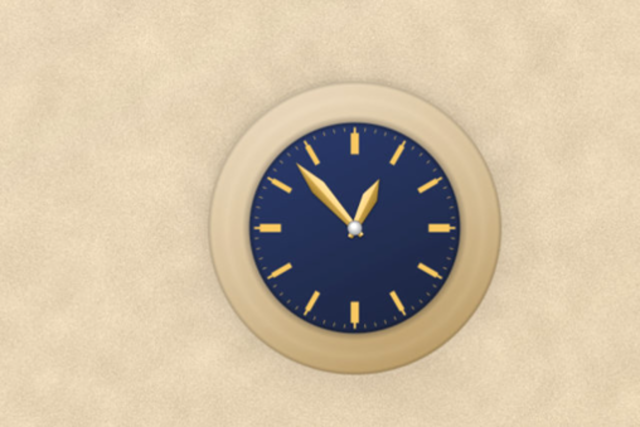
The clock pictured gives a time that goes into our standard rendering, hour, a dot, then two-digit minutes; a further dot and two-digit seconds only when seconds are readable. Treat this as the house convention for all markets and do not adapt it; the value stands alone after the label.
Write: 12.53
